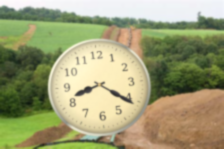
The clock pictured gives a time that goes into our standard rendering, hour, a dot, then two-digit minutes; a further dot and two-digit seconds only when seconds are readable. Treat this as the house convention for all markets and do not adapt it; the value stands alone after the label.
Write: 8.21
